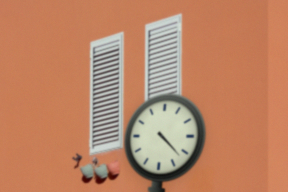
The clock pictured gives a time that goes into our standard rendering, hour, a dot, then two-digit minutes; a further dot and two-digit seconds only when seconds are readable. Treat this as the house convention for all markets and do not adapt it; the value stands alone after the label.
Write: 4.22
